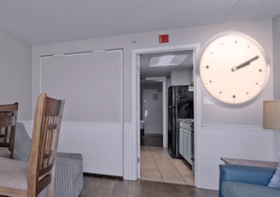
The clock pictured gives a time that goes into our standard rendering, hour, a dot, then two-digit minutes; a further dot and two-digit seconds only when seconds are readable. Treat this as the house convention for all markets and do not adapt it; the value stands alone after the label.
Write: 2.10
